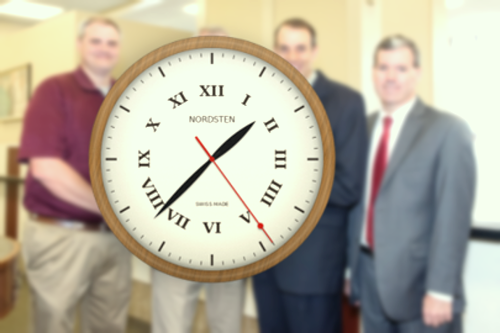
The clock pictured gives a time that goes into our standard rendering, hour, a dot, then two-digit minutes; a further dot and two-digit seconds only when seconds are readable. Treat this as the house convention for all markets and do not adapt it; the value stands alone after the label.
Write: 1.37.24
